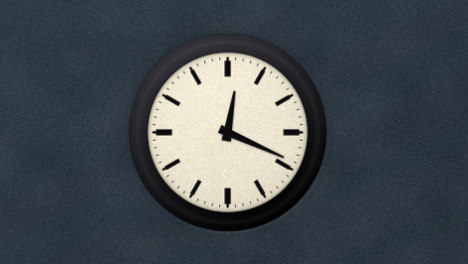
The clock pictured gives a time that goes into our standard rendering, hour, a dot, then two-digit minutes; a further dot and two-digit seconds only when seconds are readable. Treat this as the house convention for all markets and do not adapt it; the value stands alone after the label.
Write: 12.19
